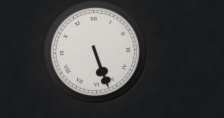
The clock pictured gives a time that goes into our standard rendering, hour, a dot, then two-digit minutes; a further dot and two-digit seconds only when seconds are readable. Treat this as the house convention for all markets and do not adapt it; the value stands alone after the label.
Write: 5.27
